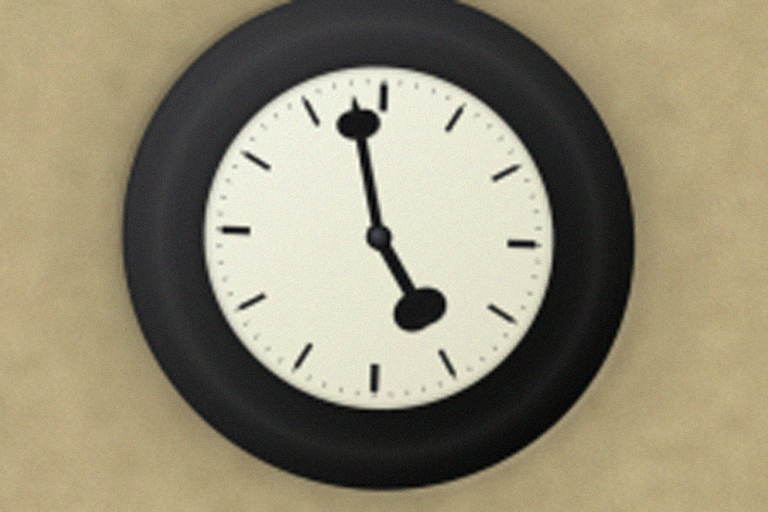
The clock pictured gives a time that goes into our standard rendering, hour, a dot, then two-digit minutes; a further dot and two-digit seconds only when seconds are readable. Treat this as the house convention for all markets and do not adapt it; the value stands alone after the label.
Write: 4.58
